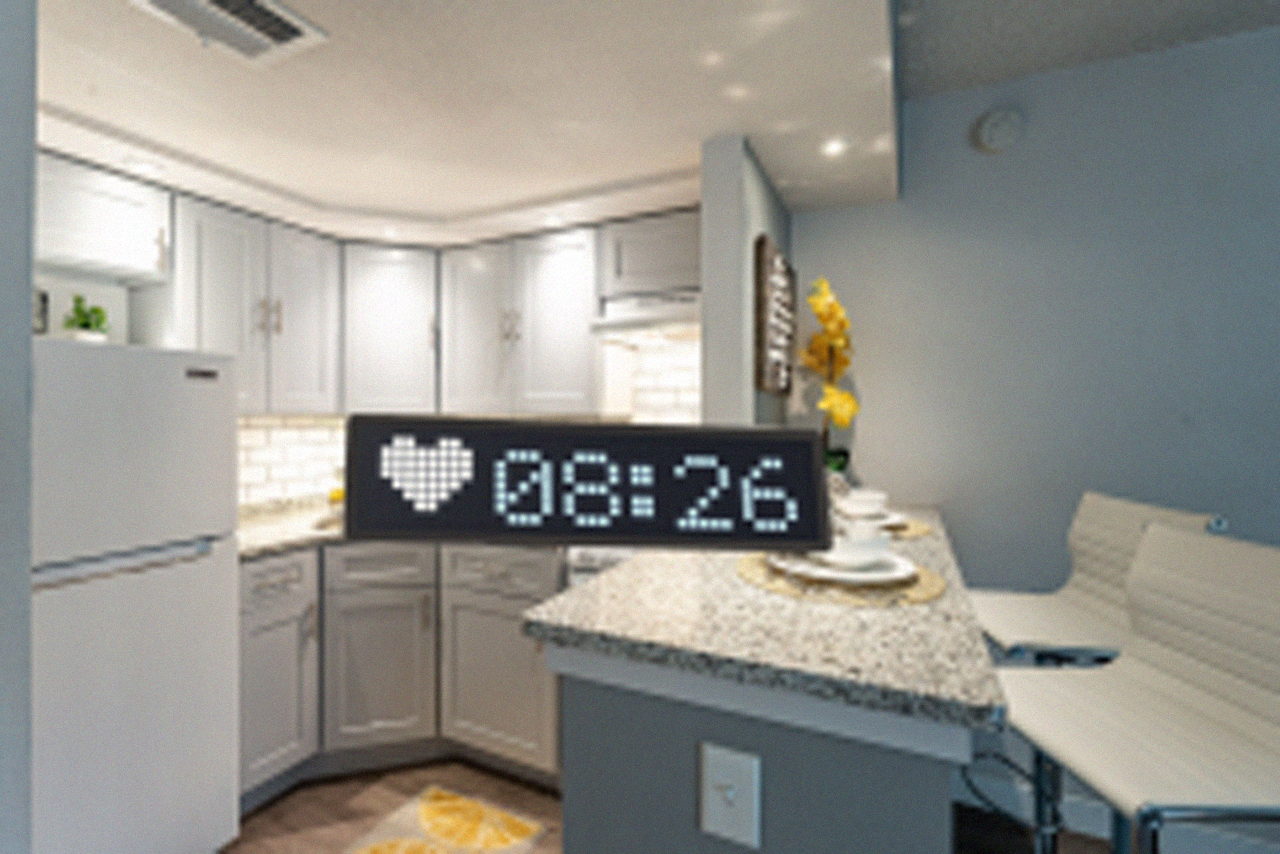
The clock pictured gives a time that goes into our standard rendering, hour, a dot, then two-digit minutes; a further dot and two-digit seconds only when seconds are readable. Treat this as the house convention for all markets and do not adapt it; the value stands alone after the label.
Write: 8.26
